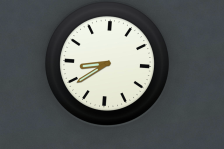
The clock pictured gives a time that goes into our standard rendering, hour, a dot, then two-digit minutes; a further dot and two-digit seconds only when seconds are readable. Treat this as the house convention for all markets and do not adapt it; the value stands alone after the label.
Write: 8.39
